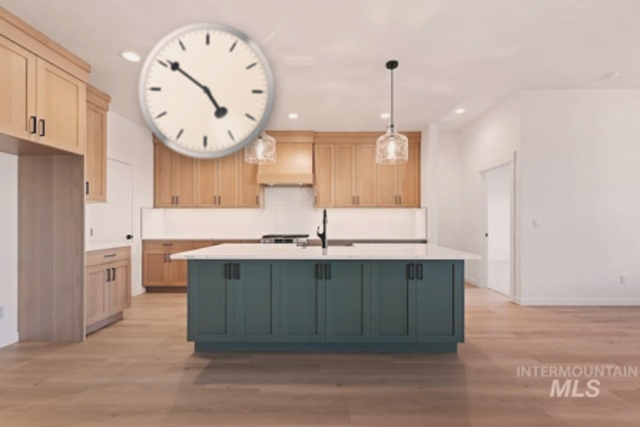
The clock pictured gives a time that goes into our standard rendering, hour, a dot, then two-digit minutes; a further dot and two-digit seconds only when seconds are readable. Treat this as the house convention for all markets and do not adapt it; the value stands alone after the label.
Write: 4.51
